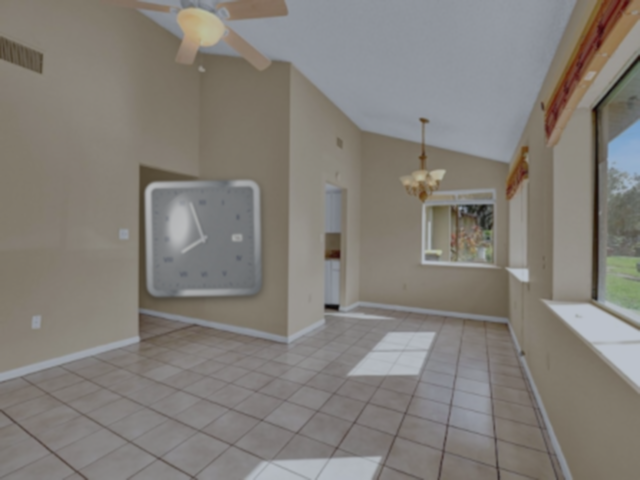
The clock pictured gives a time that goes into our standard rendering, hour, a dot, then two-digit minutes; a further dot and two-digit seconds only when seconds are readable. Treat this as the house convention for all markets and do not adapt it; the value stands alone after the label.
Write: 7.57
